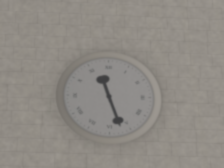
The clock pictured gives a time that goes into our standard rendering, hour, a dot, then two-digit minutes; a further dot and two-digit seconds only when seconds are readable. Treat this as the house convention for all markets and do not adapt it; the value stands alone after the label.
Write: 11.27
